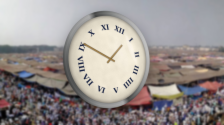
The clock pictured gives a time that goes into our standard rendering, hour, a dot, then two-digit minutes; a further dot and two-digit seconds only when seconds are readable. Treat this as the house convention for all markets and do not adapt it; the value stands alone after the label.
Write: 12.46
